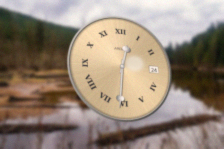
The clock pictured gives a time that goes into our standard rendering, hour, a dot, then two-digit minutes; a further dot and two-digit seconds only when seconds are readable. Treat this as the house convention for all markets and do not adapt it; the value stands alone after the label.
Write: 12.31
